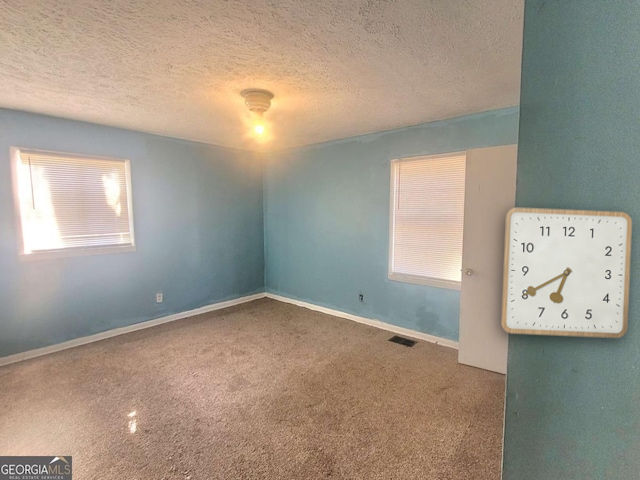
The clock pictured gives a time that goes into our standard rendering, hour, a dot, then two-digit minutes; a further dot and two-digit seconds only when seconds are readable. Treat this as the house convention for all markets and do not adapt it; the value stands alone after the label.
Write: 6.40
